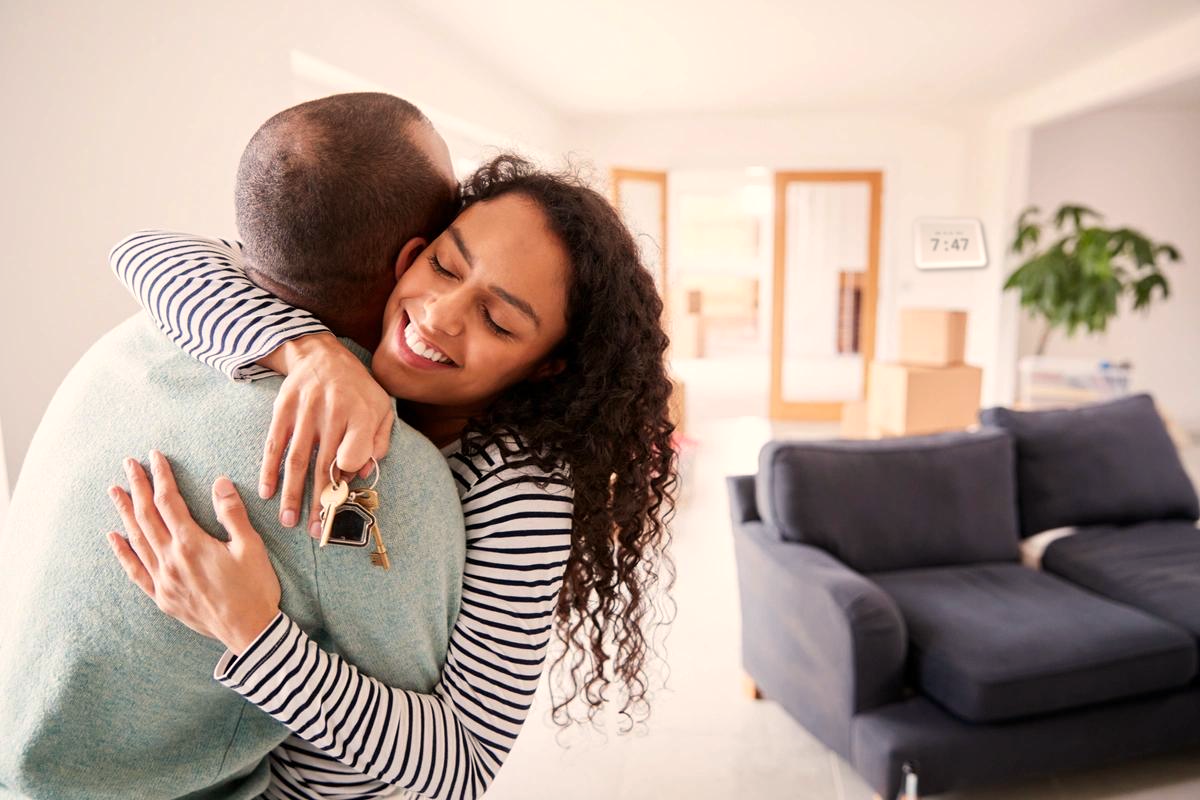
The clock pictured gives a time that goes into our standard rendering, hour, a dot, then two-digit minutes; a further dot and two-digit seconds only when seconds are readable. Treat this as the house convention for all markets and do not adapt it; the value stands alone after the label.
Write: 7.47
